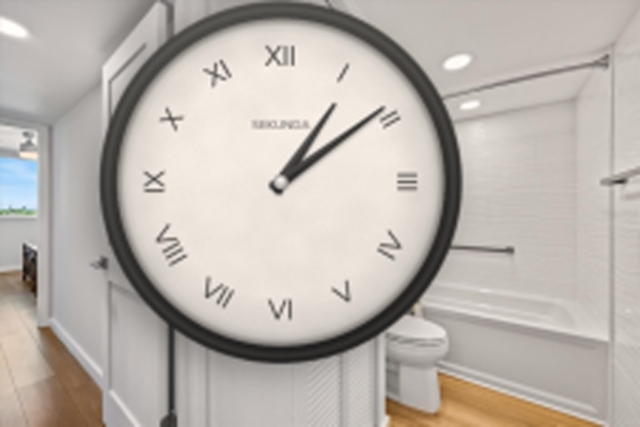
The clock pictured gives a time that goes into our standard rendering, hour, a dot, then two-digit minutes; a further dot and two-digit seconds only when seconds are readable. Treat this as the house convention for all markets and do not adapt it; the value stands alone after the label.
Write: 1.09
